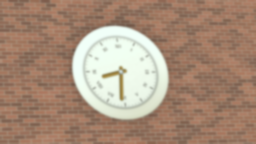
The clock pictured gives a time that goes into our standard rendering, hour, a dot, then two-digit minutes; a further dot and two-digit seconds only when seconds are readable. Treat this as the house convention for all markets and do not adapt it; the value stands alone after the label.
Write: 8.31
